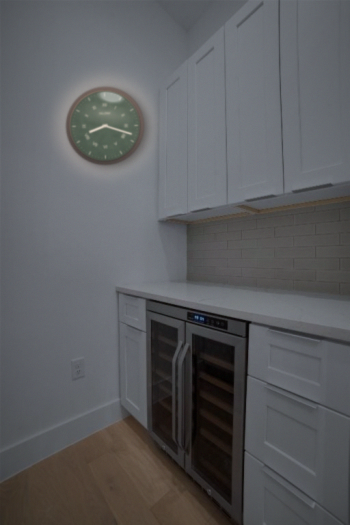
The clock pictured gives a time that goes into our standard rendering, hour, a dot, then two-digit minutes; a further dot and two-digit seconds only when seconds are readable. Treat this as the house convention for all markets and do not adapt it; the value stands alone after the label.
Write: 8.18
